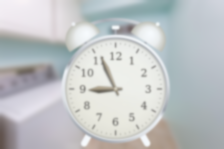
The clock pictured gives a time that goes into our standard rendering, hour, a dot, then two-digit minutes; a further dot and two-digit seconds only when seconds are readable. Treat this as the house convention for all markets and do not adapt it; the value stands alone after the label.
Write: 8.56
